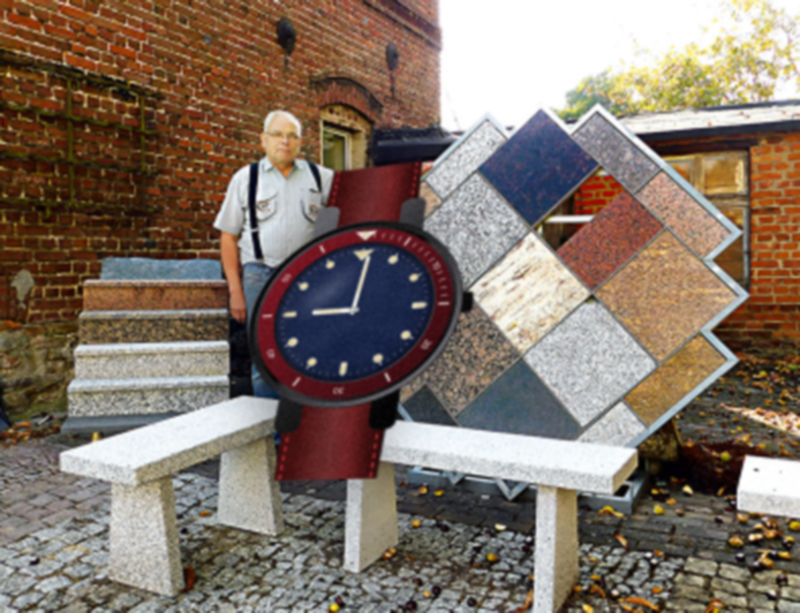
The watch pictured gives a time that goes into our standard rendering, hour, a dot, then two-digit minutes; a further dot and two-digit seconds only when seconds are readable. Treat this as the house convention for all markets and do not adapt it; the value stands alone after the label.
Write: 9.01
